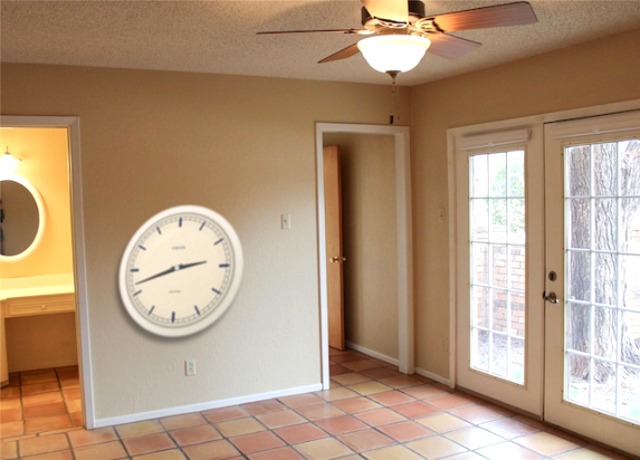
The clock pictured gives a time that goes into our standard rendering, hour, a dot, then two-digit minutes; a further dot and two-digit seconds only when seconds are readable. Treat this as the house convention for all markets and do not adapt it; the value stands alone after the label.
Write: 2.42
